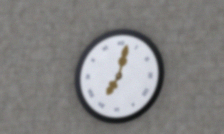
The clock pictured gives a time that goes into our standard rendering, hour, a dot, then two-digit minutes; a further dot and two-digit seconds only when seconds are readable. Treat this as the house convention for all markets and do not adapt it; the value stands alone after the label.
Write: 7.02
